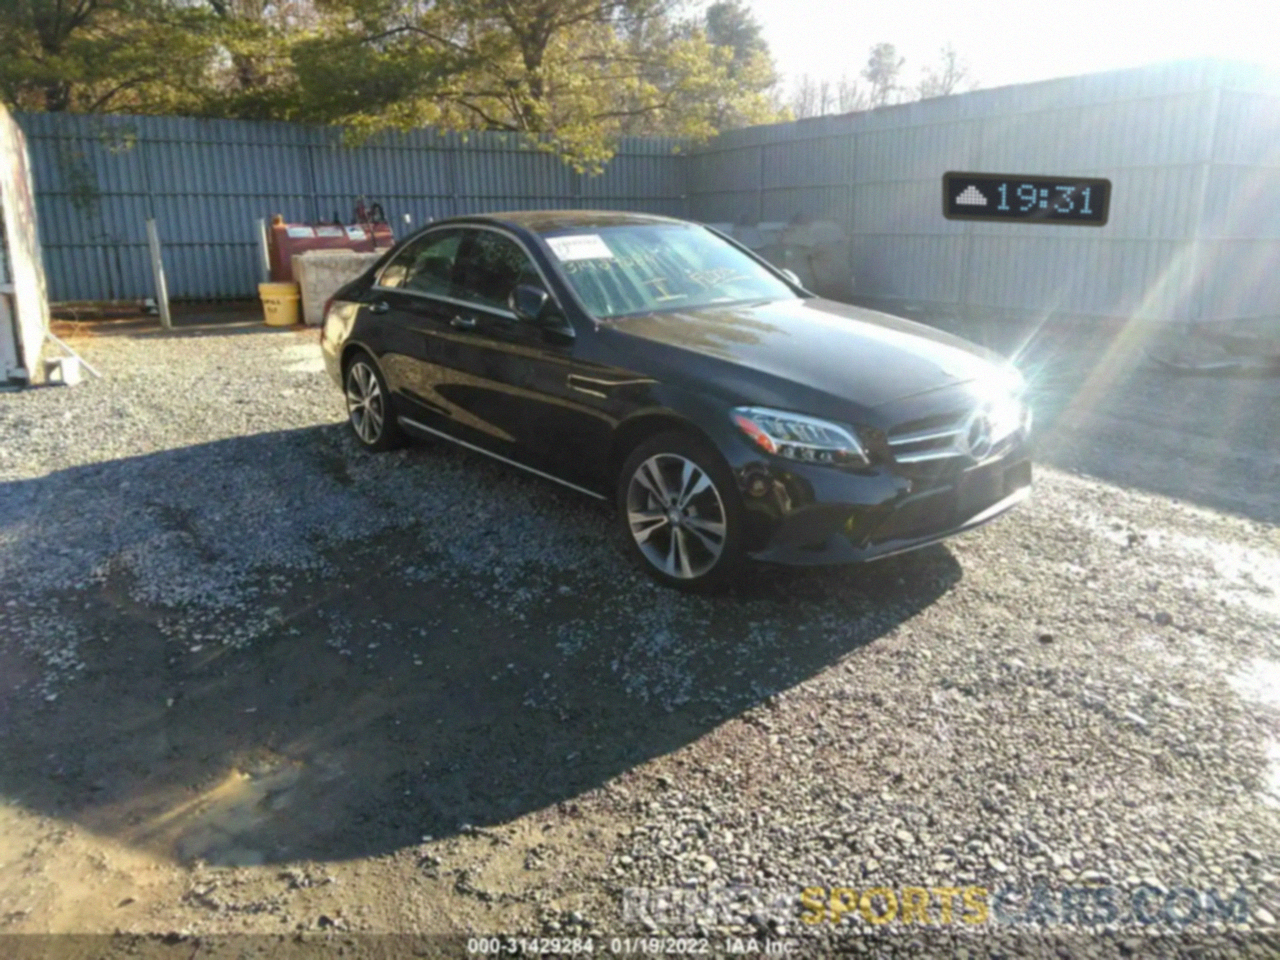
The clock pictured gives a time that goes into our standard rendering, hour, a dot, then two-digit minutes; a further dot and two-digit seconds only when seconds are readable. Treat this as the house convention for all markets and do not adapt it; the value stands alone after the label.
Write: 19.31
